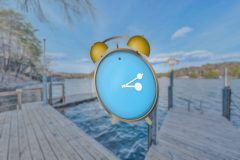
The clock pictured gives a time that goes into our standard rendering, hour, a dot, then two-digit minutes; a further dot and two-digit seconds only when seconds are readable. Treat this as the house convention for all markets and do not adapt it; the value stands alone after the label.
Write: 3.11
